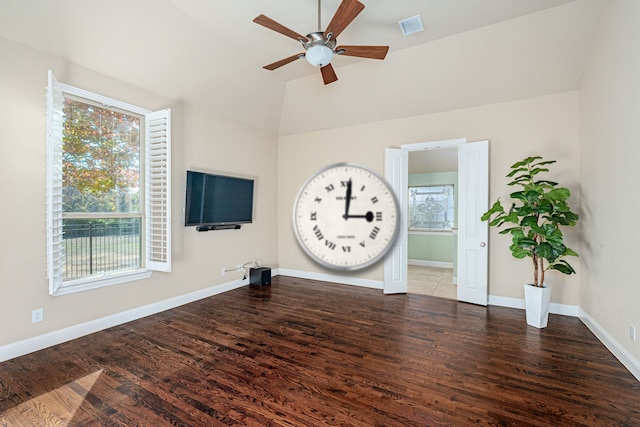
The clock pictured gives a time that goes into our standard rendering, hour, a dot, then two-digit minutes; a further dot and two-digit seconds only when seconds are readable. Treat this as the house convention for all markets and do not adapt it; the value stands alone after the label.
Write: 3.01
